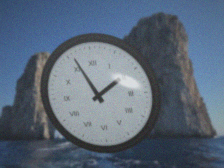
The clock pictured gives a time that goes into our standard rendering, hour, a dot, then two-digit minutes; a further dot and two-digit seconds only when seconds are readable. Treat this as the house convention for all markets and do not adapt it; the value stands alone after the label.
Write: 1.56
